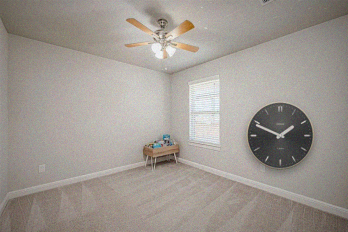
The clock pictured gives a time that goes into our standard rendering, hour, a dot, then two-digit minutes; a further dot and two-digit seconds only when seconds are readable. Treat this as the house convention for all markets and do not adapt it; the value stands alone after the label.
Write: 1.49
